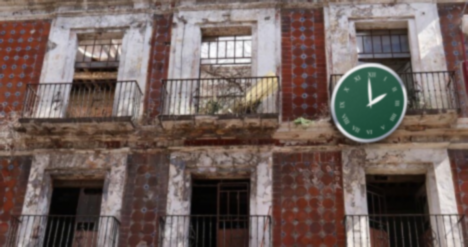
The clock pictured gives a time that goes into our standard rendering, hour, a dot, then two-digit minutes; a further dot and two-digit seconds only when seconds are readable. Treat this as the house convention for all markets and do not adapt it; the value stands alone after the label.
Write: 1.59
